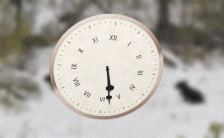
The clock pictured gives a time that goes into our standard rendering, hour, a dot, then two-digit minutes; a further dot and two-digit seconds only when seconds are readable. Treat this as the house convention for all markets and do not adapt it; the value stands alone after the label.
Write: 5.28
